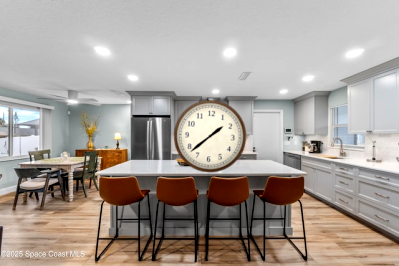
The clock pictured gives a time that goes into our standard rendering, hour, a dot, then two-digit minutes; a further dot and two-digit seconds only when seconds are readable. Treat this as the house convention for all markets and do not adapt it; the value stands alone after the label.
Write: 1.38
